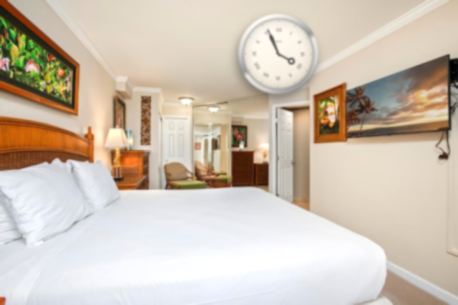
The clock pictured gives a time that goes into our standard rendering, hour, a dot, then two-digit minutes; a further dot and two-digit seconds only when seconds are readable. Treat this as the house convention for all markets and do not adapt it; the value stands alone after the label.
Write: 3.56
